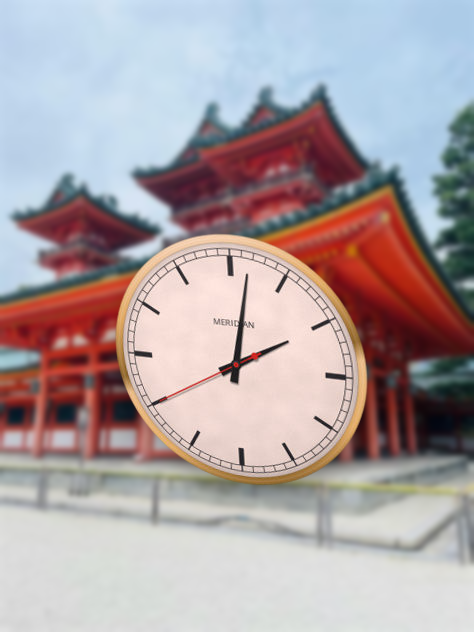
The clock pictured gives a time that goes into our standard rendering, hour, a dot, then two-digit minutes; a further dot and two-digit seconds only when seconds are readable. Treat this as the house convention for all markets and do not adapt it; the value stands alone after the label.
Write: 2.01.40
